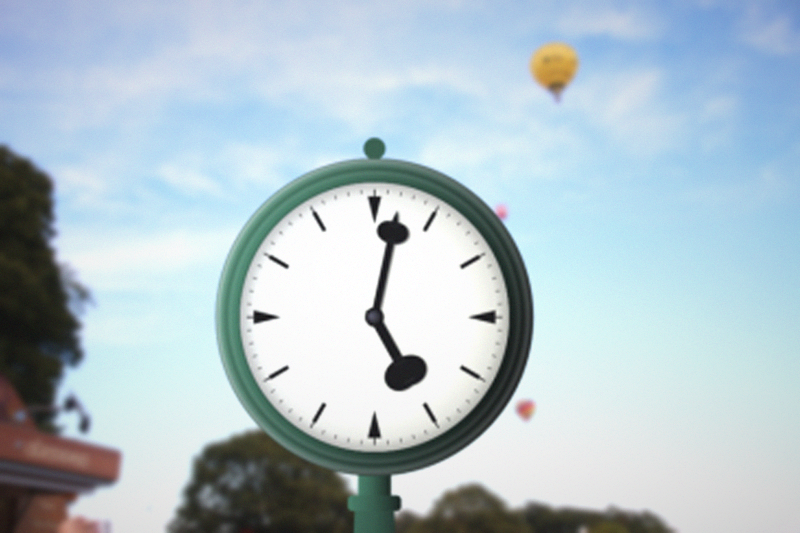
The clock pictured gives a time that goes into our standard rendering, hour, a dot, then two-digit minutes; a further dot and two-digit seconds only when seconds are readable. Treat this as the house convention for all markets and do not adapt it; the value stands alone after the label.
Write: 5.02
